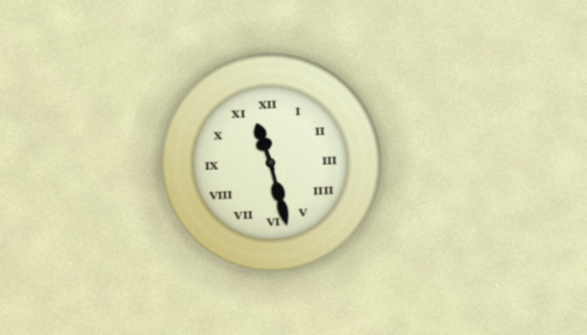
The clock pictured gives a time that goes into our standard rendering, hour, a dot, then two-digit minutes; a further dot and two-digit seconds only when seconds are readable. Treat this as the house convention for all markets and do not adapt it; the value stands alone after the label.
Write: 11.28
